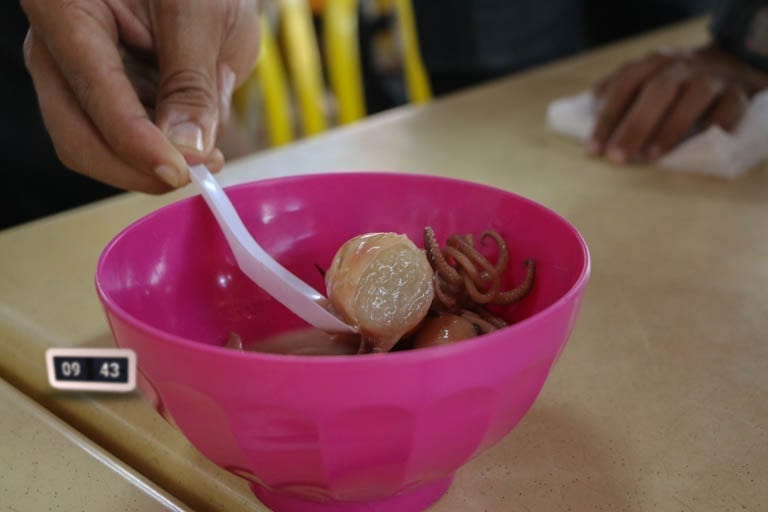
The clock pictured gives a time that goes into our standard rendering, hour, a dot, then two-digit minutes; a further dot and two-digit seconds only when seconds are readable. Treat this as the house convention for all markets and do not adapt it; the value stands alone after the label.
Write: 9.43
